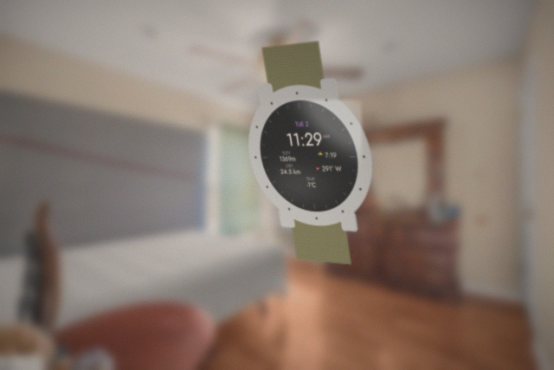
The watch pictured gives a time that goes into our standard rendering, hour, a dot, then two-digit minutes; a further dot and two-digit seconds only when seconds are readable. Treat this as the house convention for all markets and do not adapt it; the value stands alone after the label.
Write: 11.29
